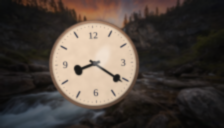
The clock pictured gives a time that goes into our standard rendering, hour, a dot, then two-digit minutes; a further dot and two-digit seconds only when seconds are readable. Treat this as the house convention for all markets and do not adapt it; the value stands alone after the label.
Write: 8.21
